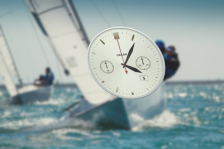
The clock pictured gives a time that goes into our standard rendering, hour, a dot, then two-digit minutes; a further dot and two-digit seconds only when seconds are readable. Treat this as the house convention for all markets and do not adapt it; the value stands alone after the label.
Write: 4.06
